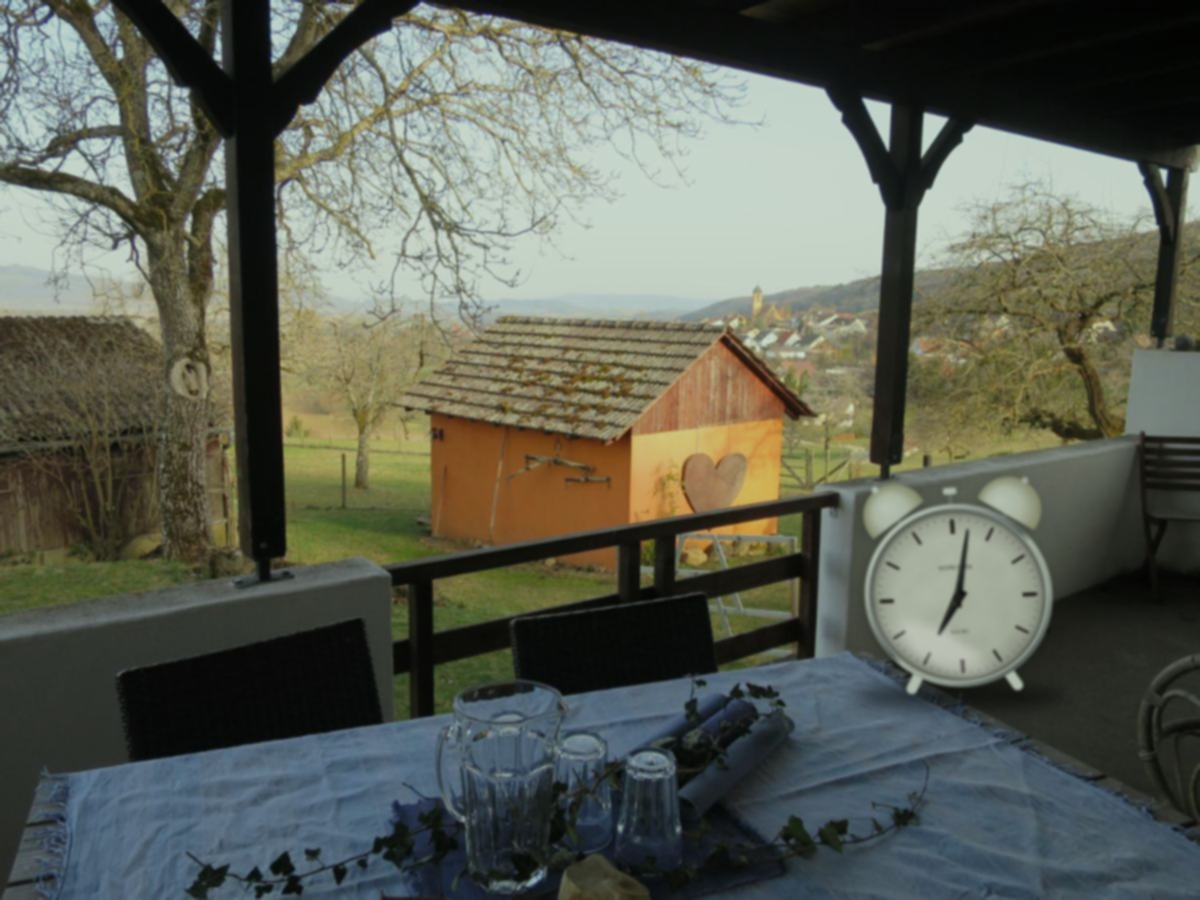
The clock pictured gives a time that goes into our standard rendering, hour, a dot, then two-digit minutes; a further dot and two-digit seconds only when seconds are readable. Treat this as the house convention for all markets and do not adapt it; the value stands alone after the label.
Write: 7.02
